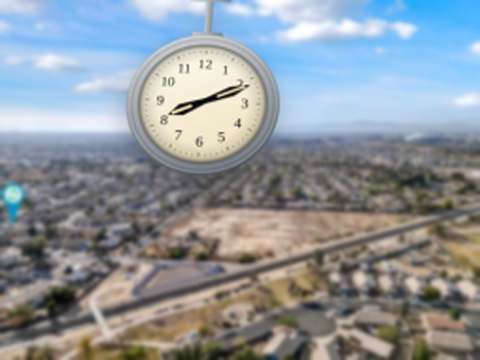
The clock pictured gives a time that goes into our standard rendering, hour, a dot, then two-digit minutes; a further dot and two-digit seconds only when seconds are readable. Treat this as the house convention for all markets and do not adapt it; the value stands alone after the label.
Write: 8.11
